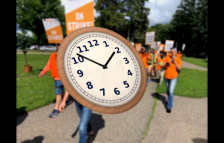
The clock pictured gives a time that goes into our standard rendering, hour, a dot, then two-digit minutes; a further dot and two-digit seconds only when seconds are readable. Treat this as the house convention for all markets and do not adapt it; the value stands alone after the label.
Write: 1.52
